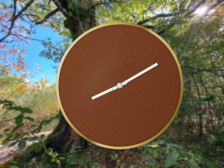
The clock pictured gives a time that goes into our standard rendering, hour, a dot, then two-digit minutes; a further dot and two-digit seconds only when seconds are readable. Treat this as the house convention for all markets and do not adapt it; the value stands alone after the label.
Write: 8.10
